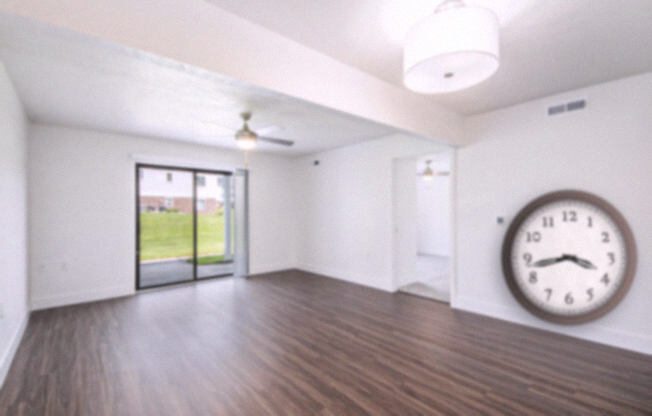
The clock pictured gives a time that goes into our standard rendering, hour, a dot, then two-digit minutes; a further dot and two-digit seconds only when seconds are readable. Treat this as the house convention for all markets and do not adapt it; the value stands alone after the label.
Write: 3.43
